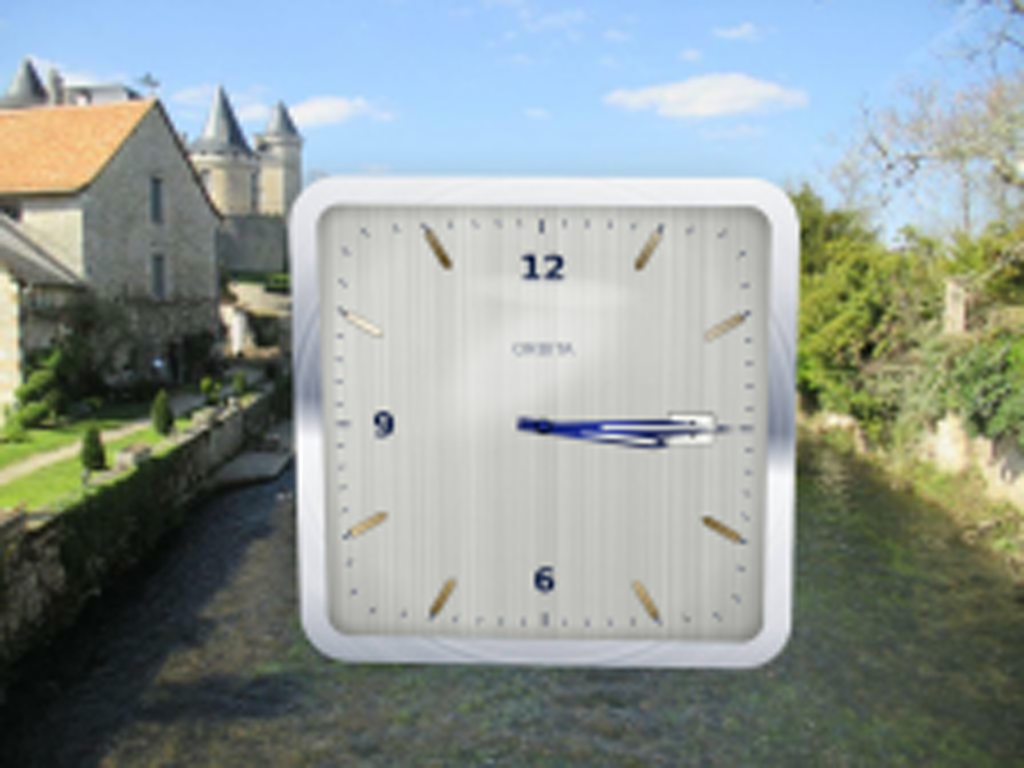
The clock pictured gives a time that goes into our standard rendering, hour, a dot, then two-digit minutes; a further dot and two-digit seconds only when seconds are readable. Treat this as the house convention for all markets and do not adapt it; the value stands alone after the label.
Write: 3.15
